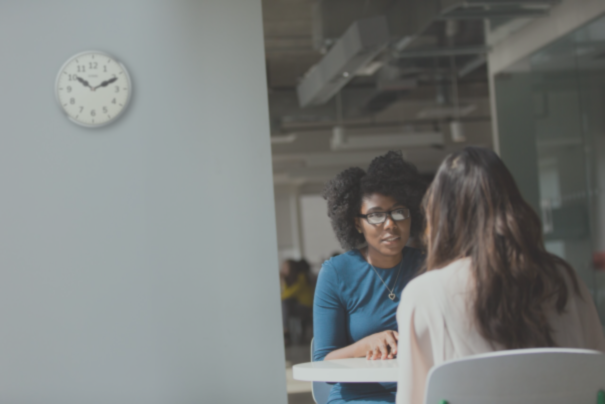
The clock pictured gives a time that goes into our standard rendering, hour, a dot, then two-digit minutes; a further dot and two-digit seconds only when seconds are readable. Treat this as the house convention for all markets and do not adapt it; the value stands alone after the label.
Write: 10.11
